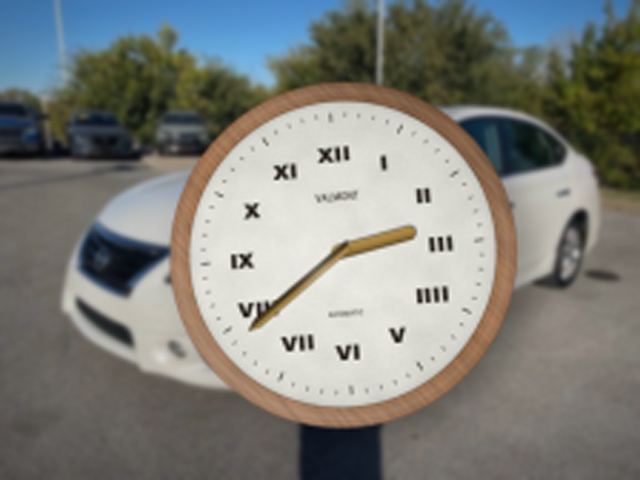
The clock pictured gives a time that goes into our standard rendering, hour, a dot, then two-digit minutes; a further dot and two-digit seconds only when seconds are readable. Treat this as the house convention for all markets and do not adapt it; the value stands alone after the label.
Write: 2.39
